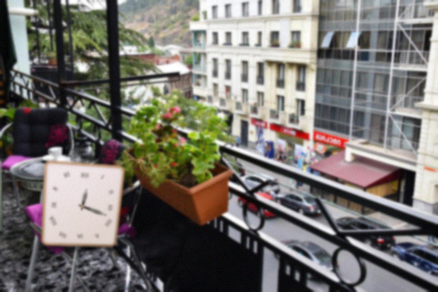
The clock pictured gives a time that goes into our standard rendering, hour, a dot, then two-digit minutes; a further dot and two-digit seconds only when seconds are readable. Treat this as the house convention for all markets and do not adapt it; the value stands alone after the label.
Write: 12.18
